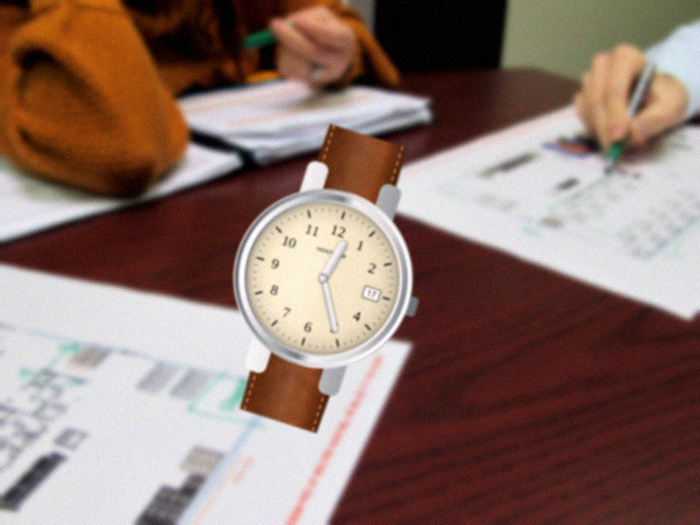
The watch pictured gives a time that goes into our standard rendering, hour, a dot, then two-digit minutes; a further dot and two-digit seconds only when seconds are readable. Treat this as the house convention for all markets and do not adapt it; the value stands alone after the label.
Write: 12.25
